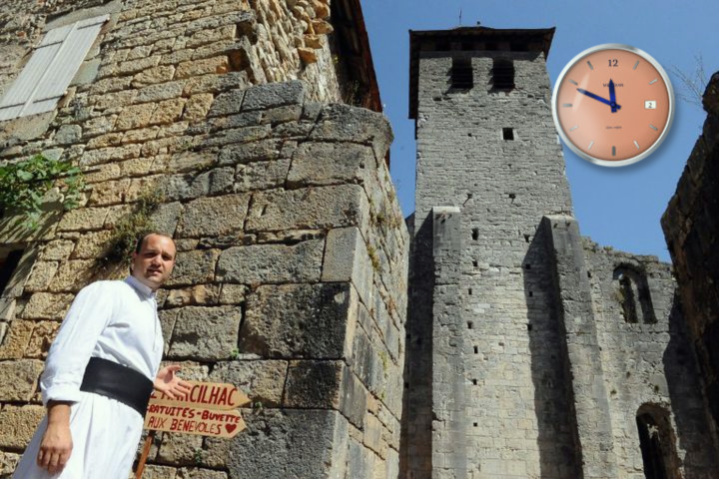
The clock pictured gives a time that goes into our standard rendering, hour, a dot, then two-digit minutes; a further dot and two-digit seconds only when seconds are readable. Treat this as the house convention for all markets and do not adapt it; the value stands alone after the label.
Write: 11.49
